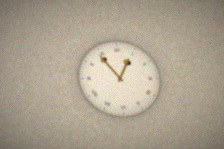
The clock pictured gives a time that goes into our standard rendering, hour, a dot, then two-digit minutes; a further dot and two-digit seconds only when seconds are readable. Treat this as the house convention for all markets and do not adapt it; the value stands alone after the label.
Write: 12.54
